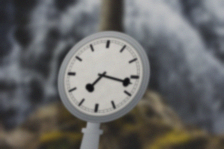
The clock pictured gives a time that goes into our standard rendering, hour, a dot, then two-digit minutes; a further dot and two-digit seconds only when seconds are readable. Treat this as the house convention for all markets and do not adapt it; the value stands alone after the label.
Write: 7.17
